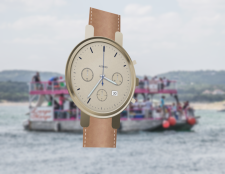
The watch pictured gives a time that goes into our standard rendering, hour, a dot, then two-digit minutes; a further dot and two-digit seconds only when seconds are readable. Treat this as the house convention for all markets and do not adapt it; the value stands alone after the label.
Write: 3.36
